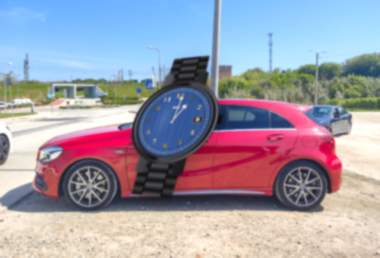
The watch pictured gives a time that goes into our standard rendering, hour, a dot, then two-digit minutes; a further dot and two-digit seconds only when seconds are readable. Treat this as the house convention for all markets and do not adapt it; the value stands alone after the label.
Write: 1.01
